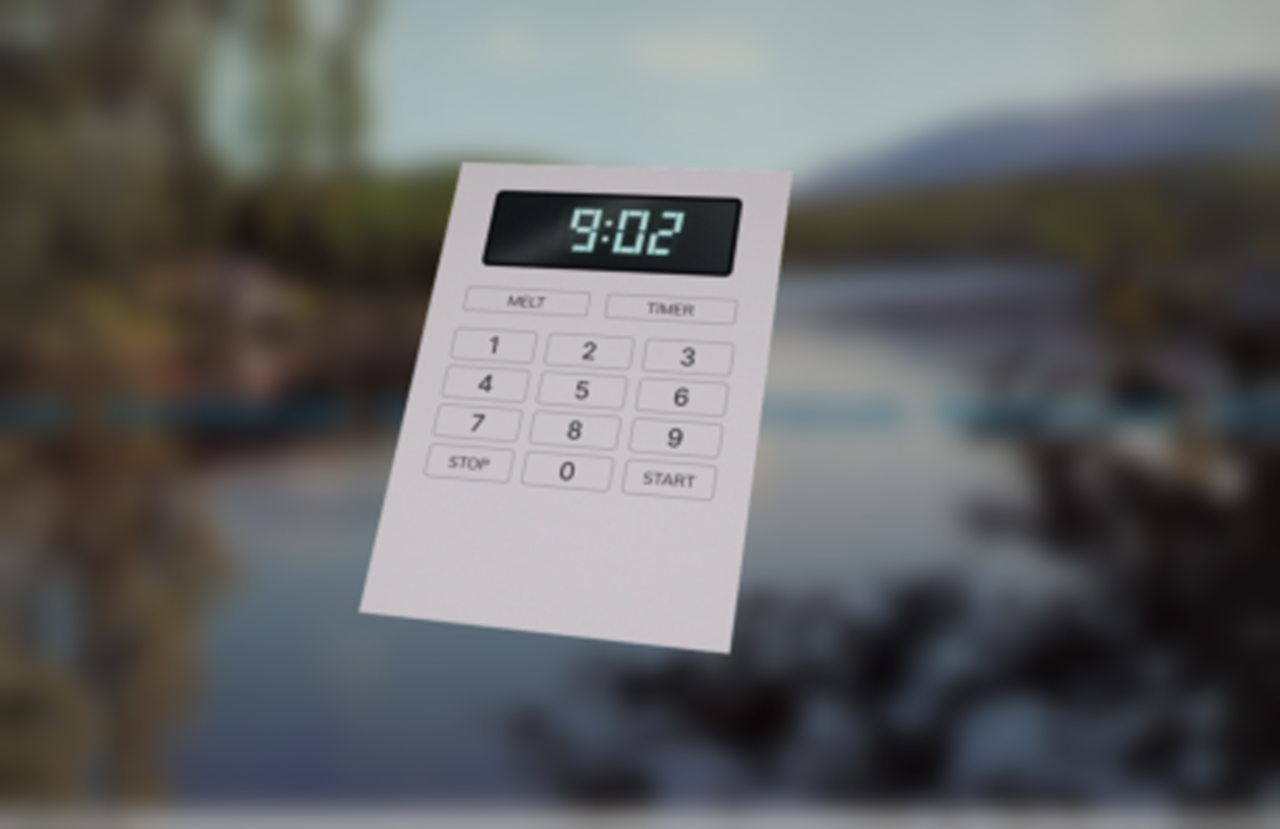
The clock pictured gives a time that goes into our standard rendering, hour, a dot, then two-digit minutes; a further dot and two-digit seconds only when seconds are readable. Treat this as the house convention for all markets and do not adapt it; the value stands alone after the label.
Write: 9.02
